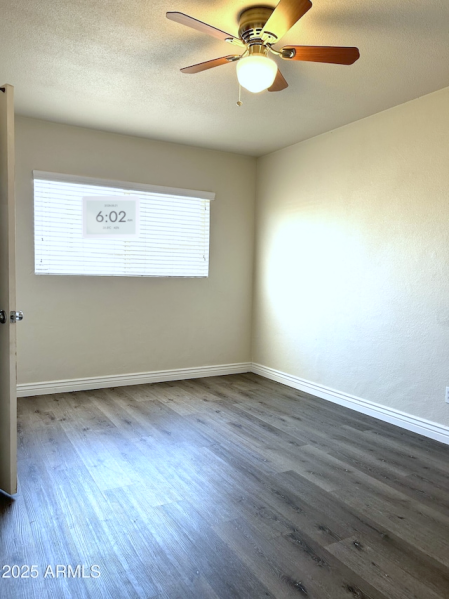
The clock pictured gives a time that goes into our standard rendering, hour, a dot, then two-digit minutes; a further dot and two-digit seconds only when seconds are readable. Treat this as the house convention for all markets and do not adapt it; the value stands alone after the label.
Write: 6.02
